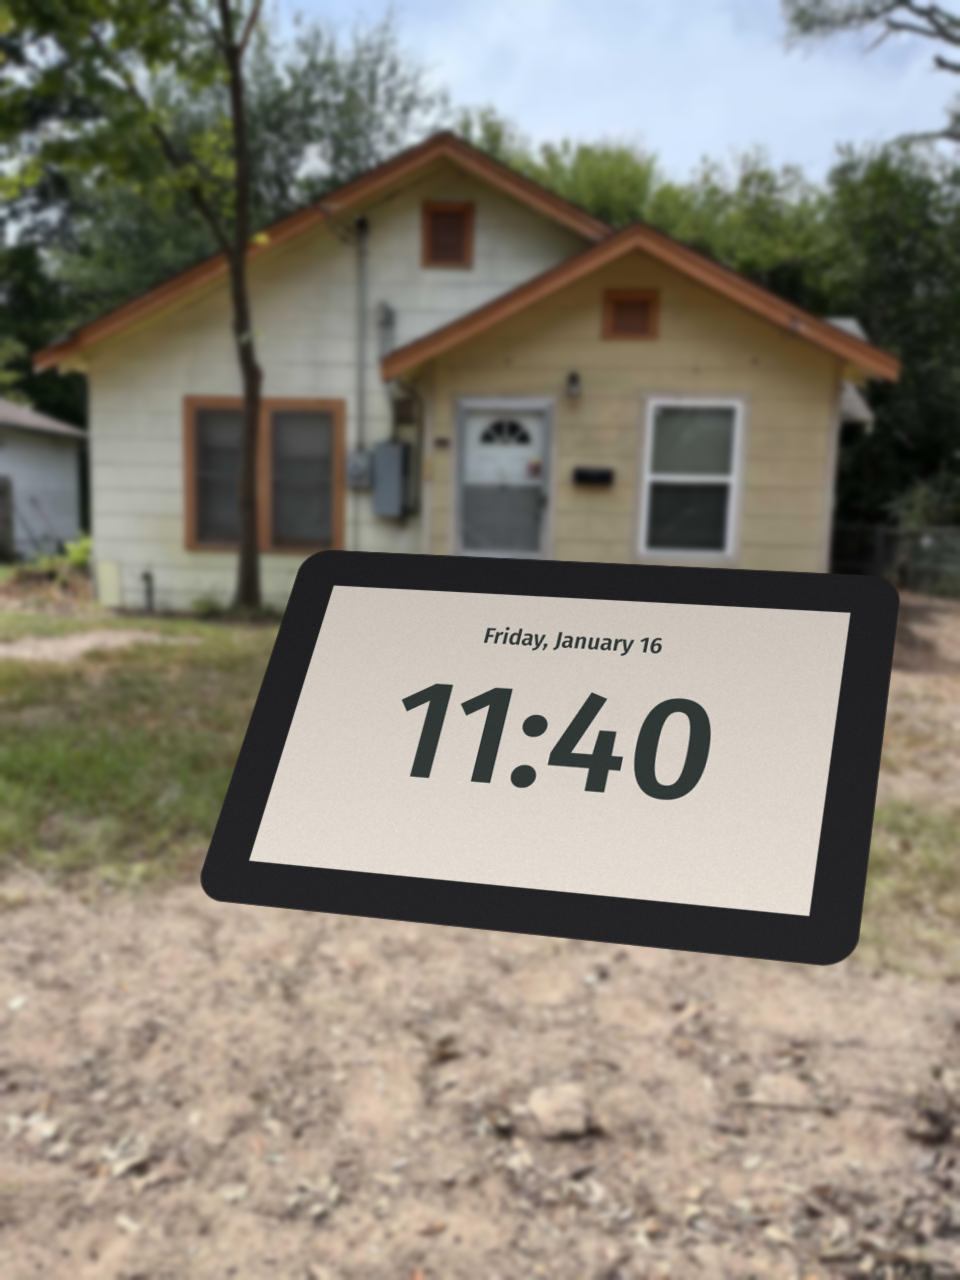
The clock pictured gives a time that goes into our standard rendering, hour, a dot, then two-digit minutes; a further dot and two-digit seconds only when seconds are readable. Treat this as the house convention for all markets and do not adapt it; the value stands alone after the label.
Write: 11.40
